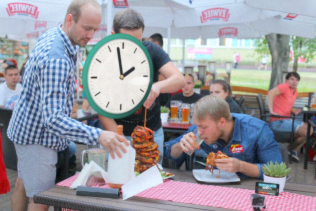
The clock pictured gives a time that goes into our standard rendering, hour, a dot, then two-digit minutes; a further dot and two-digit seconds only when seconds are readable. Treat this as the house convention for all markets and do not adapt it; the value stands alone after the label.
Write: 1.58
